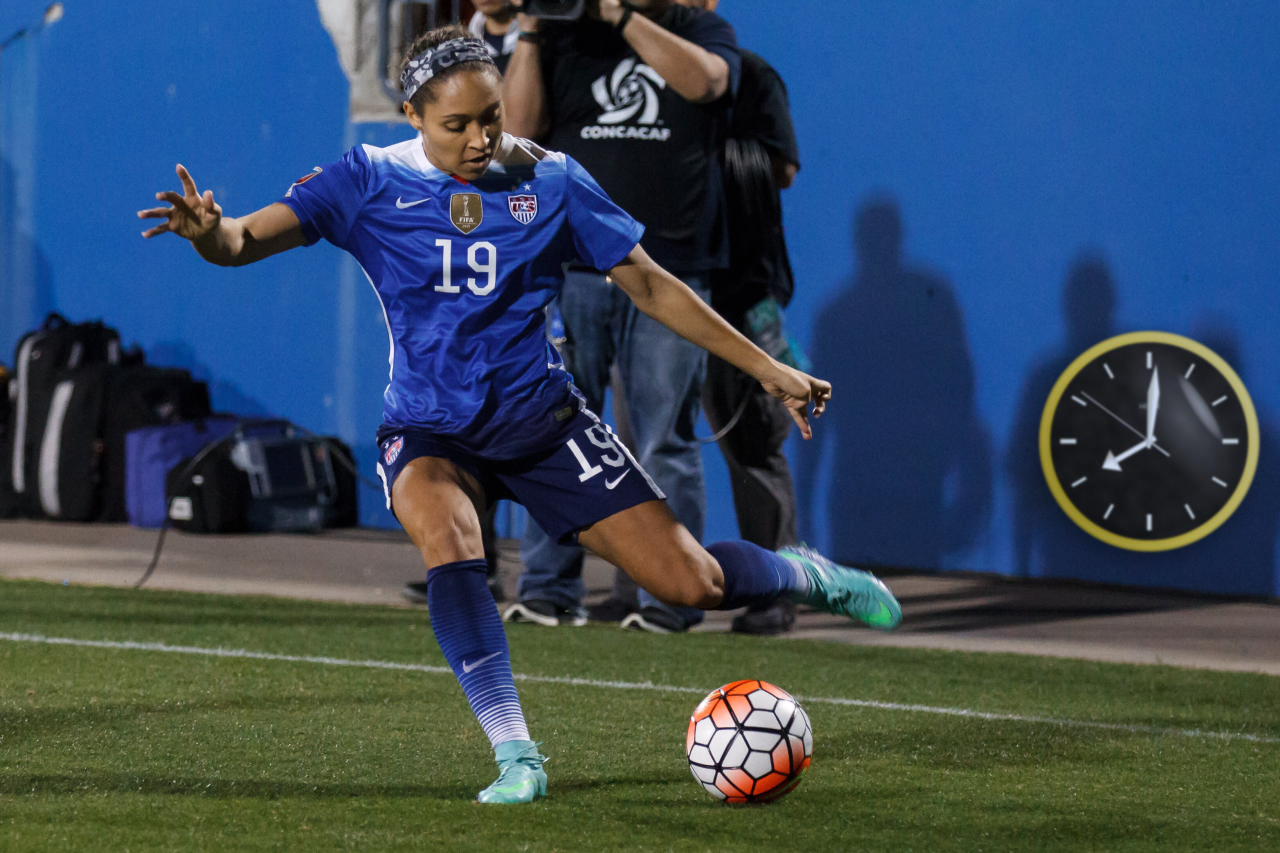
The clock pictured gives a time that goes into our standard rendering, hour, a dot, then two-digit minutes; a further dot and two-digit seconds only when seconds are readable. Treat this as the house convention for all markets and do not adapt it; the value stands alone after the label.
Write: 8.00.51
